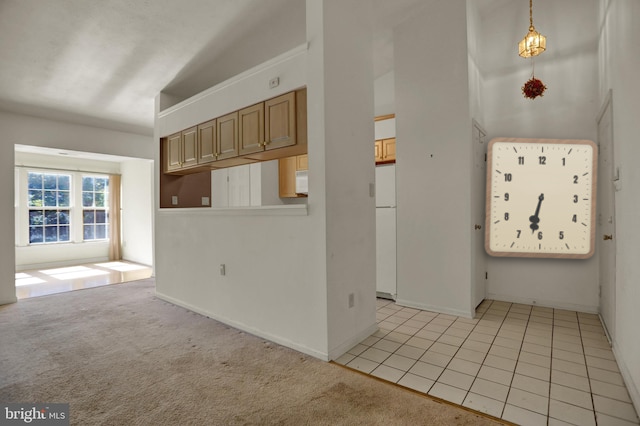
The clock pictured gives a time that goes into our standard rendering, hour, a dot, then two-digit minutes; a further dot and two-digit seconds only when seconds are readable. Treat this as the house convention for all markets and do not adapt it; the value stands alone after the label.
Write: 6.32
